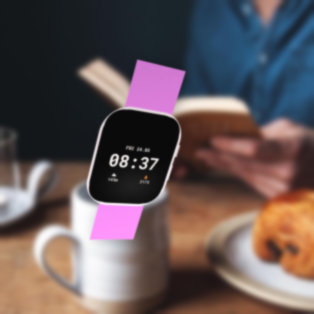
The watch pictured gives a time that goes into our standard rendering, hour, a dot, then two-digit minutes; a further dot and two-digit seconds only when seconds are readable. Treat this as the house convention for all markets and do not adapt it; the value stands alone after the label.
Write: 8.37
